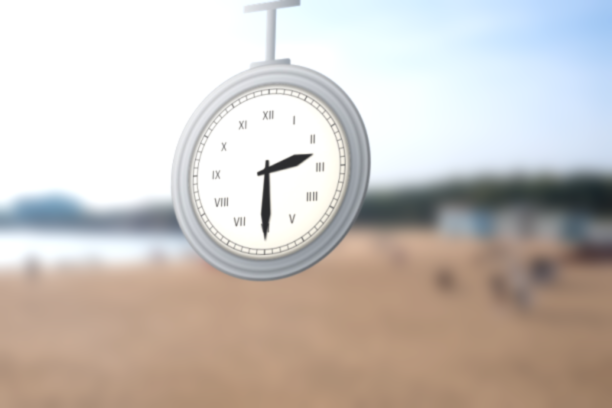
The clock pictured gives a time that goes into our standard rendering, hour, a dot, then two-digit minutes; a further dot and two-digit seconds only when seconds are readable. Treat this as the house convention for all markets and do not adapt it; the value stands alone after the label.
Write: 2.30
